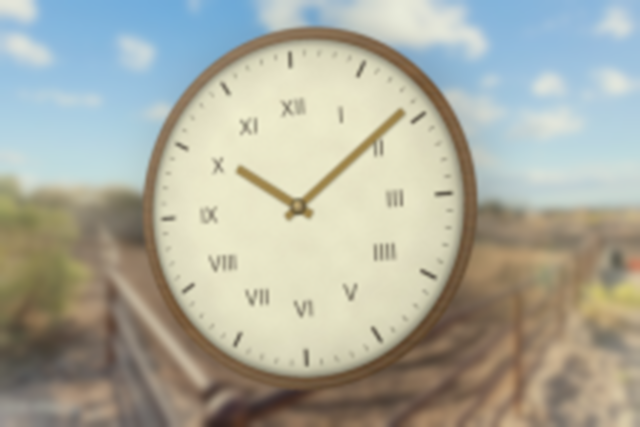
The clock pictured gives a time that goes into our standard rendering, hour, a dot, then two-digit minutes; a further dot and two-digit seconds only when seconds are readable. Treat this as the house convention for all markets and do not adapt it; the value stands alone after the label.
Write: 10.09
